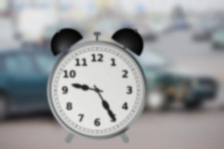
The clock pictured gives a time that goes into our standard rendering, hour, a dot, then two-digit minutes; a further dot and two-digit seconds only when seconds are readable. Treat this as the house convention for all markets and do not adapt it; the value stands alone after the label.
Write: 9.25
